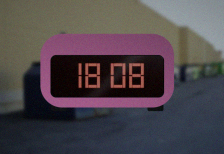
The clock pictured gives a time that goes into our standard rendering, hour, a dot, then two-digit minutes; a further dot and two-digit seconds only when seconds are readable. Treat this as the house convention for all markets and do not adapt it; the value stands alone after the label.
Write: 18.08
